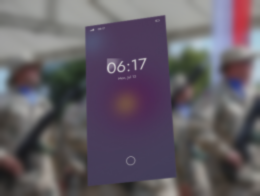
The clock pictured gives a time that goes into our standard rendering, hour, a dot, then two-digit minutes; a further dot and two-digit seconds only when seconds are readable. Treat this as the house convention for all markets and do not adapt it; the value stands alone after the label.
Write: 6.17
